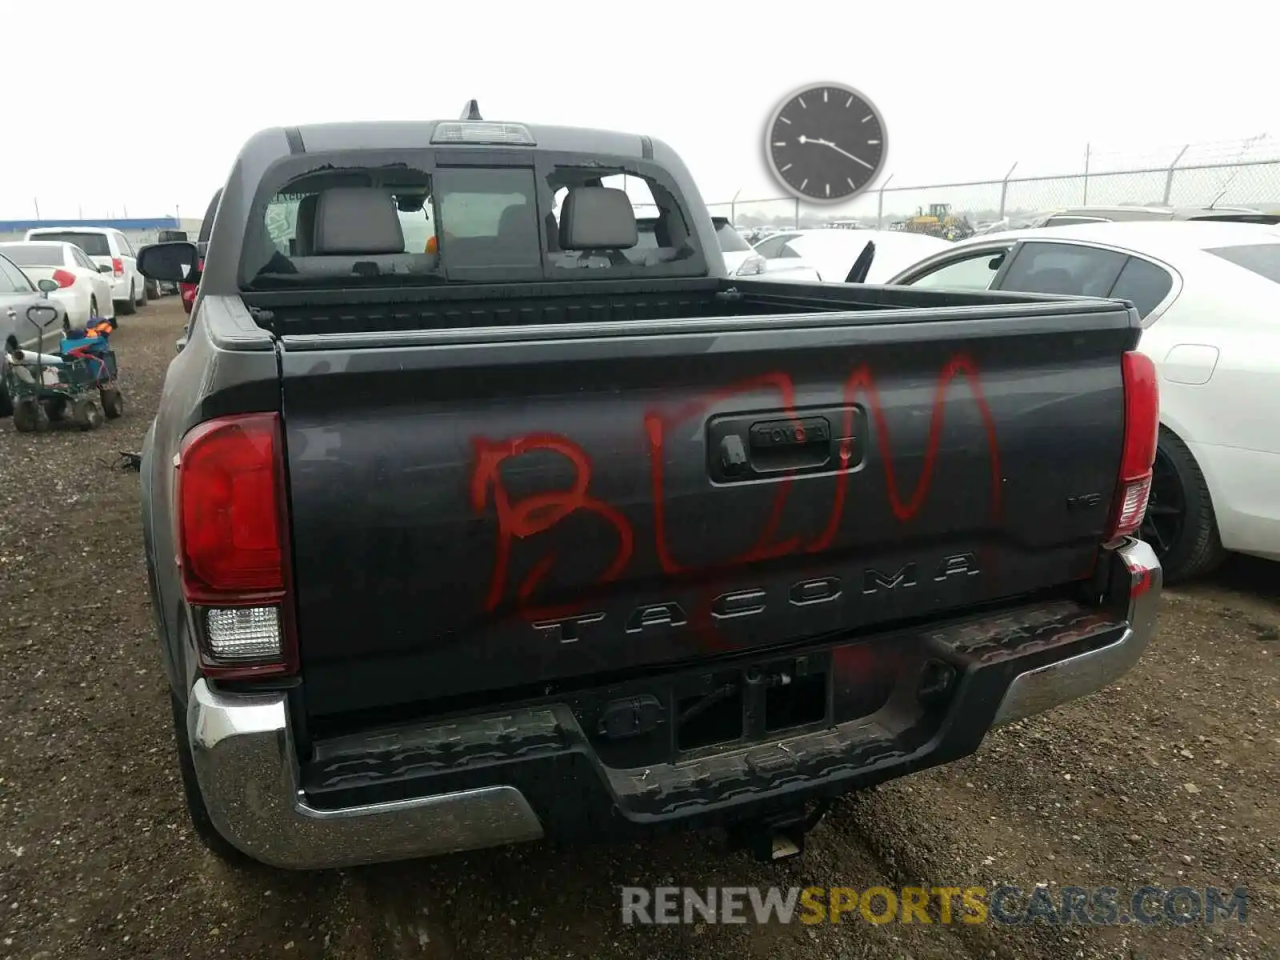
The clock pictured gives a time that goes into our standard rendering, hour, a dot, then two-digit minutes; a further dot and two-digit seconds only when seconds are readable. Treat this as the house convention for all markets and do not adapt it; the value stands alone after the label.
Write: 9.20
